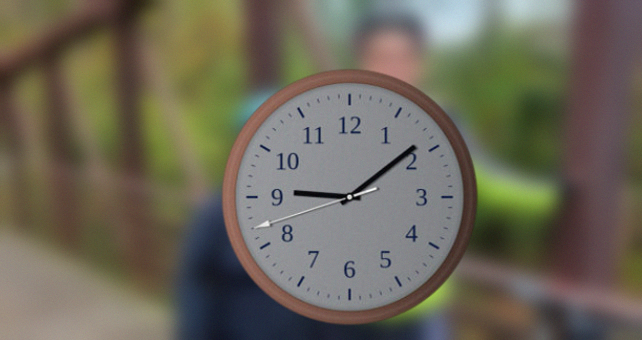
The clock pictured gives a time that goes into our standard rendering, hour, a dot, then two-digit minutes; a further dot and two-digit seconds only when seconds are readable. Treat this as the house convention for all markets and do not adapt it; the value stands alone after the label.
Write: 9.08.42
